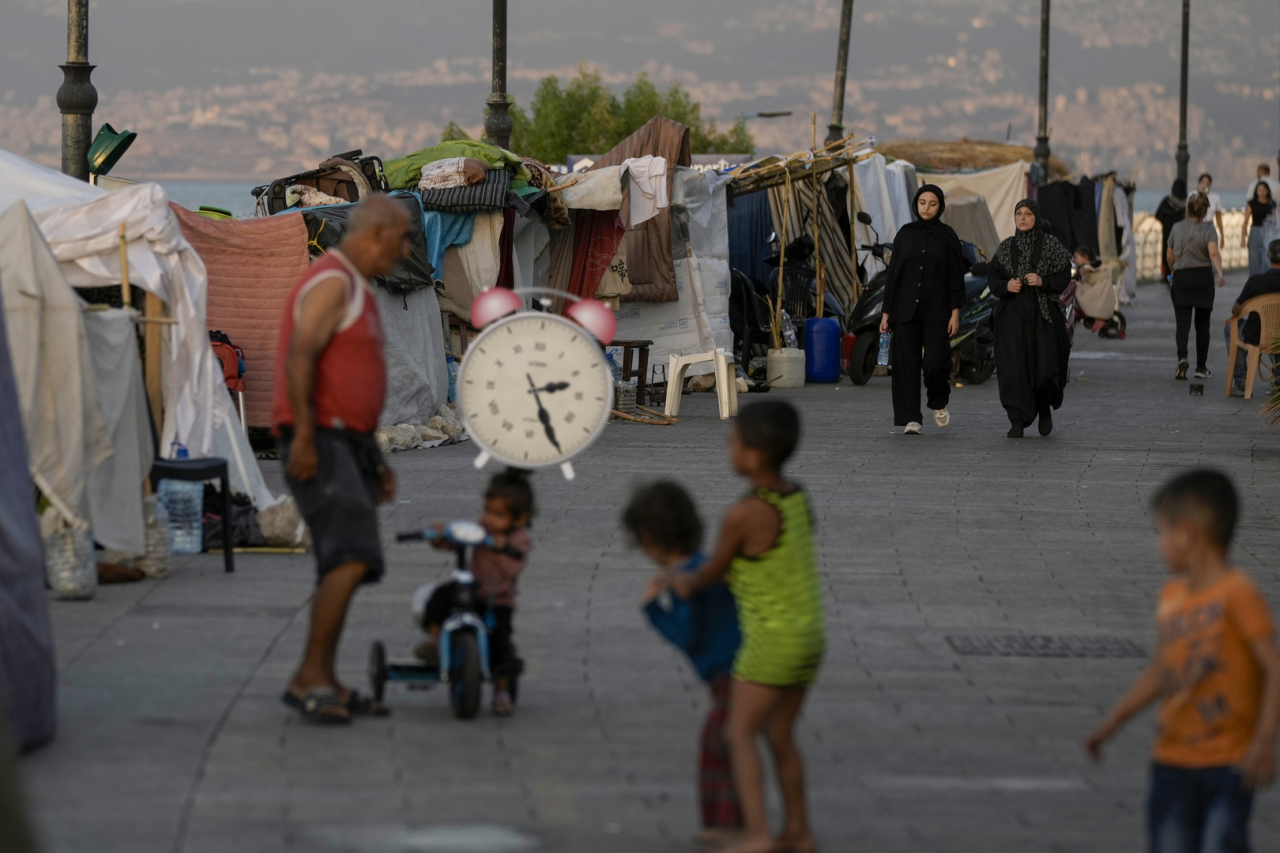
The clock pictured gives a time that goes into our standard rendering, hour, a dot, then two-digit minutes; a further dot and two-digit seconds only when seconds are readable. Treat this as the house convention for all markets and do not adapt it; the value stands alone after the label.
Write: 2.25.25
